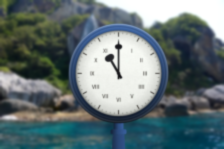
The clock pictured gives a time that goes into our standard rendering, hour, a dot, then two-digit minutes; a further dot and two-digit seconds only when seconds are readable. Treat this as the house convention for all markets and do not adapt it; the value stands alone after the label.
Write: 11.00
